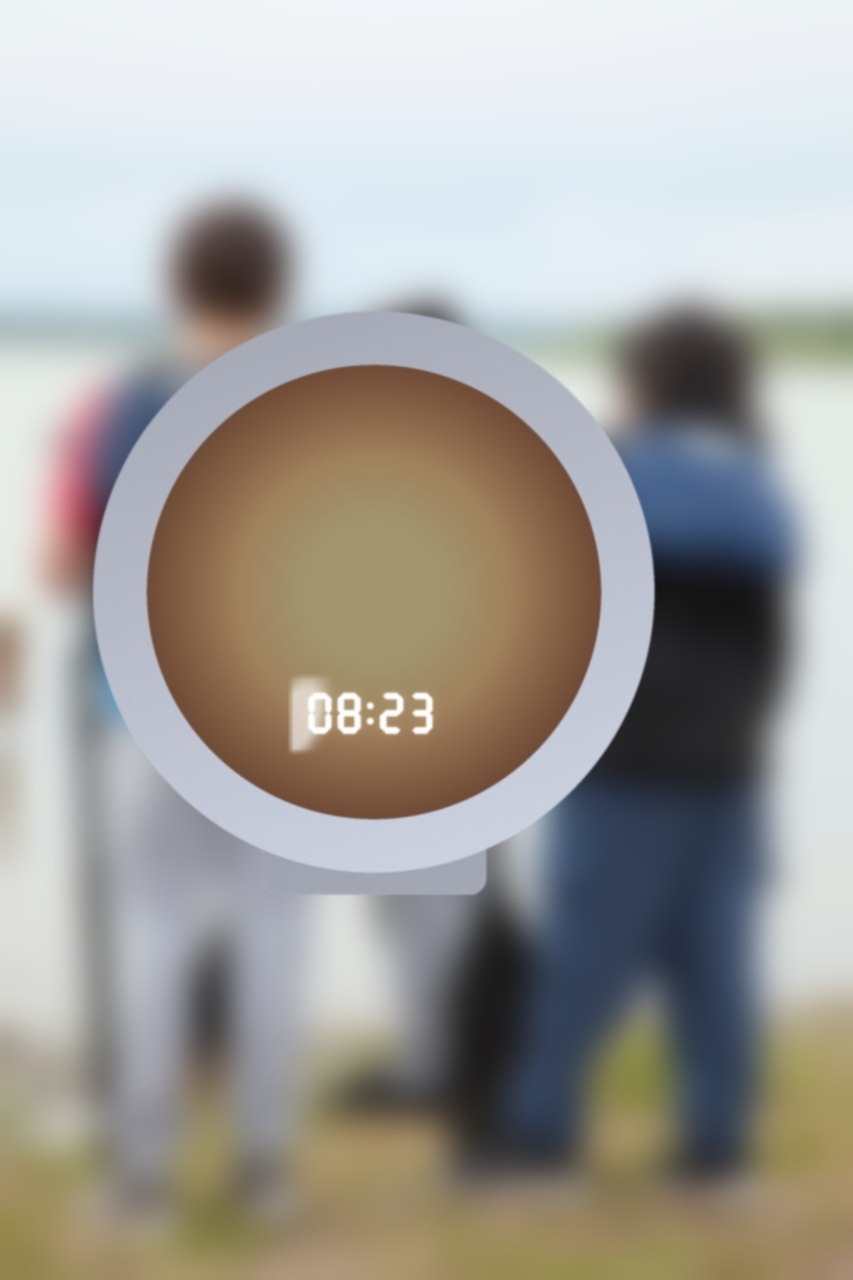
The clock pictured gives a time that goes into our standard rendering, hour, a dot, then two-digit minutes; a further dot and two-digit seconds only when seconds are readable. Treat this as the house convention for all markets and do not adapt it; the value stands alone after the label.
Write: 8.23
